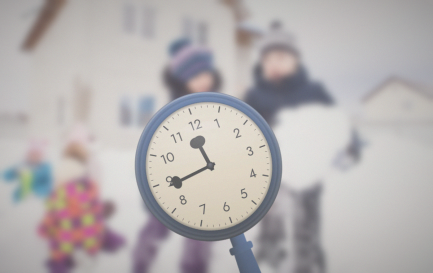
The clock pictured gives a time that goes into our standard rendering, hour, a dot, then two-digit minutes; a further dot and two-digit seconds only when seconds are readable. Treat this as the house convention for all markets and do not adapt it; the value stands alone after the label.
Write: 11.44
